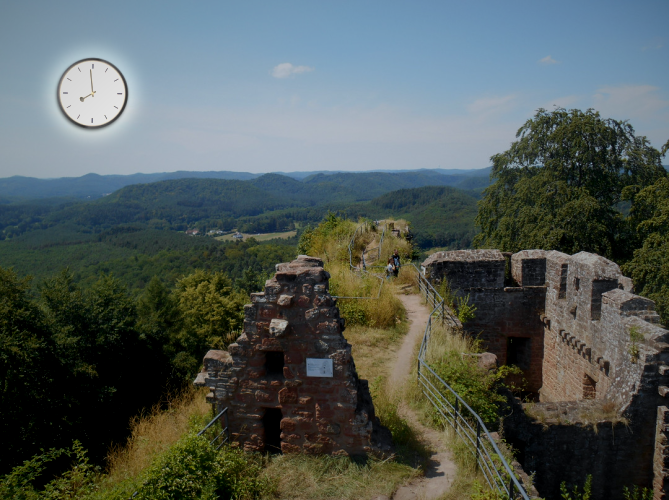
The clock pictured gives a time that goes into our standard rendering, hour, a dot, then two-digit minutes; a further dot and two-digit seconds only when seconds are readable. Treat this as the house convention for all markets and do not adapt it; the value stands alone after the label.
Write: 7.59
